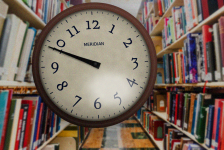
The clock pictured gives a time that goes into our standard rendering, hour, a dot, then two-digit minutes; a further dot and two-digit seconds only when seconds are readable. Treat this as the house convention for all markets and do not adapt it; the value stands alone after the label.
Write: 9.49
